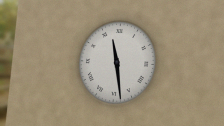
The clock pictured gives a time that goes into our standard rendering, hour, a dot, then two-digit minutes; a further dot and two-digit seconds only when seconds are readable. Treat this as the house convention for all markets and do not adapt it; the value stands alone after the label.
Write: 11.28
